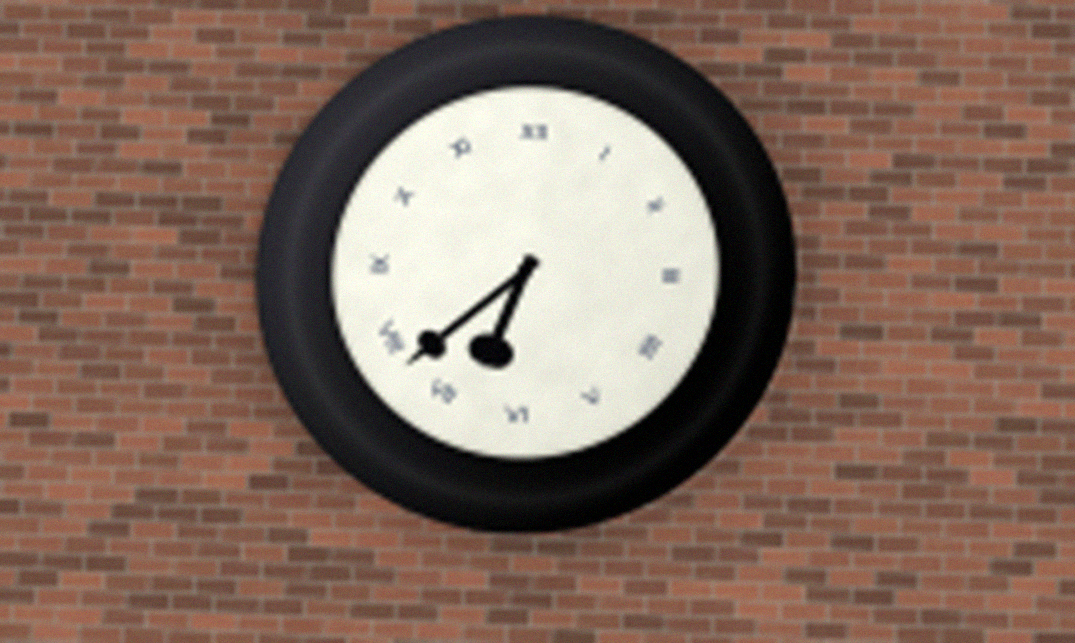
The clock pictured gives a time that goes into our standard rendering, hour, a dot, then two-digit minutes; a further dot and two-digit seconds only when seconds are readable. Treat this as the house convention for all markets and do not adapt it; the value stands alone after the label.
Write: 6.38
